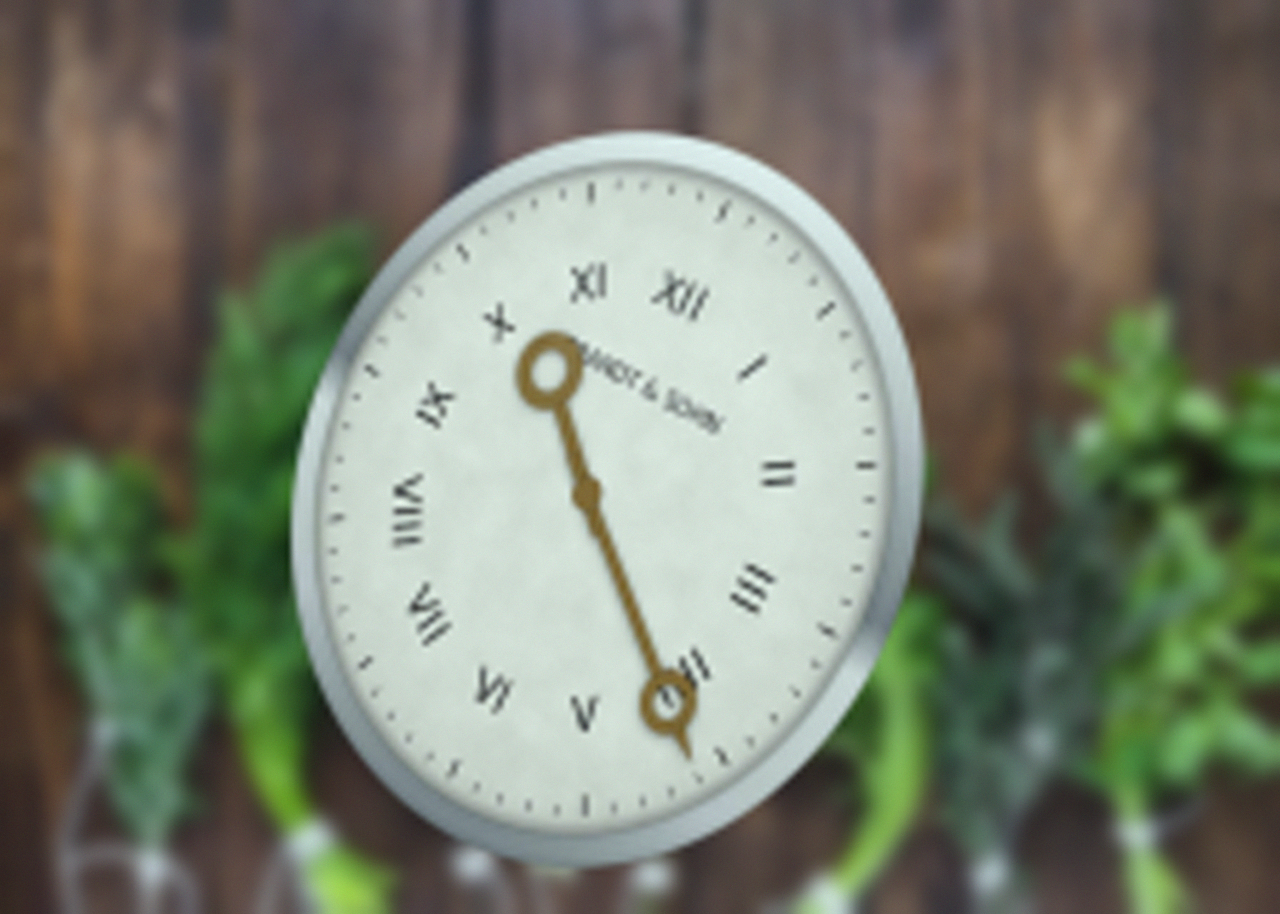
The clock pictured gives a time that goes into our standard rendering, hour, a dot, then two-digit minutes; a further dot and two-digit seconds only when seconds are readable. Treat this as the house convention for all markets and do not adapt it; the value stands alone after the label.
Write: 10.21
